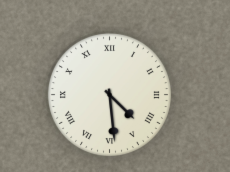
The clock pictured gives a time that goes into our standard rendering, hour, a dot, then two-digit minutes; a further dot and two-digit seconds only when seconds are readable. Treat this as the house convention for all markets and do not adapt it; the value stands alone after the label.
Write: 4.29
